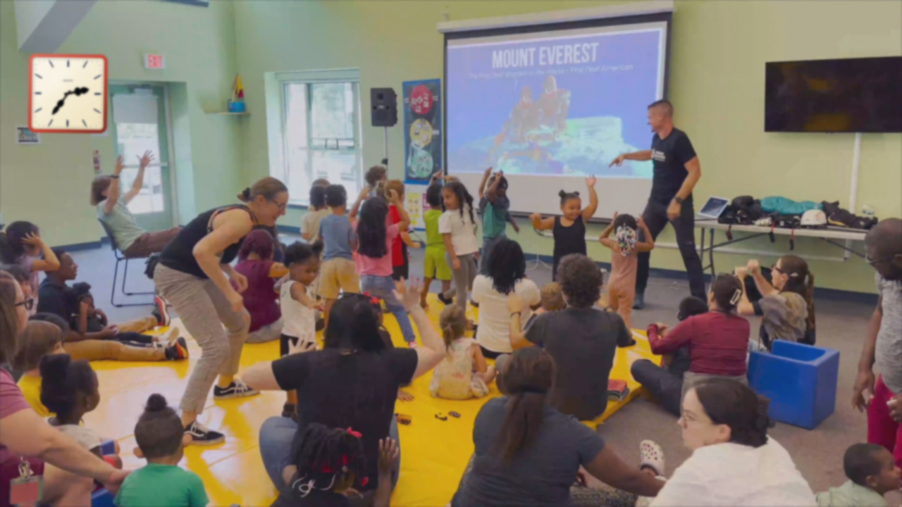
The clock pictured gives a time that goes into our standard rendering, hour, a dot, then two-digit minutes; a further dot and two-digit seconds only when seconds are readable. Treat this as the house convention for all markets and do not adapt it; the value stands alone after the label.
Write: 2.36
